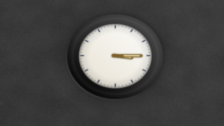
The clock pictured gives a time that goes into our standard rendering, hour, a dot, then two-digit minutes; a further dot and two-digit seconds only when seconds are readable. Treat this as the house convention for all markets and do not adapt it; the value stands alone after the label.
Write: 3.15
